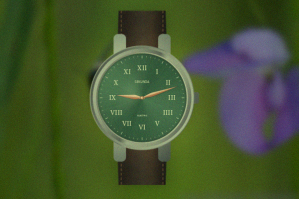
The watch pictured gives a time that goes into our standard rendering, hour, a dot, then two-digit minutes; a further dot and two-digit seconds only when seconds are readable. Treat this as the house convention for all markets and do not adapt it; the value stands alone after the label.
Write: 9.12
